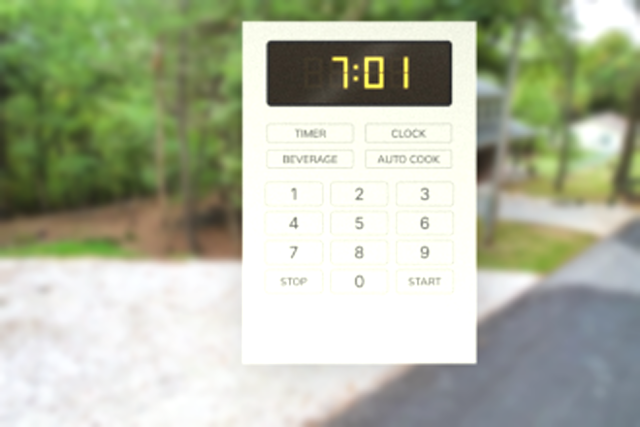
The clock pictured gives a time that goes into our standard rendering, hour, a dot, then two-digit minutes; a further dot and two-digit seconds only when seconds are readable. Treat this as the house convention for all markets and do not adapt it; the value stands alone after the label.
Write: 7.01
